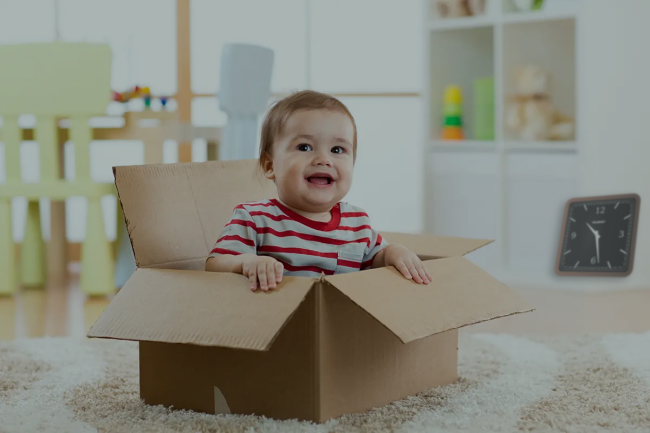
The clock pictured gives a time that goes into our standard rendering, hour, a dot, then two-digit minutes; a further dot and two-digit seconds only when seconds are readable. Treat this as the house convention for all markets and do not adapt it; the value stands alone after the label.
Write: 10.28
